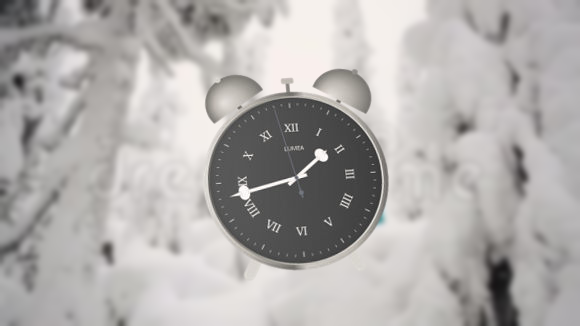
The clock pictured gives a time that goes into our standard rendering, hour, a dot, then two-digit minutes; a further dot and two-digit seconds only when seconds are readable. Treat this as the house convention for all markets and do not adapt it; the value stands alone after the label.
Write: 1.42.58
